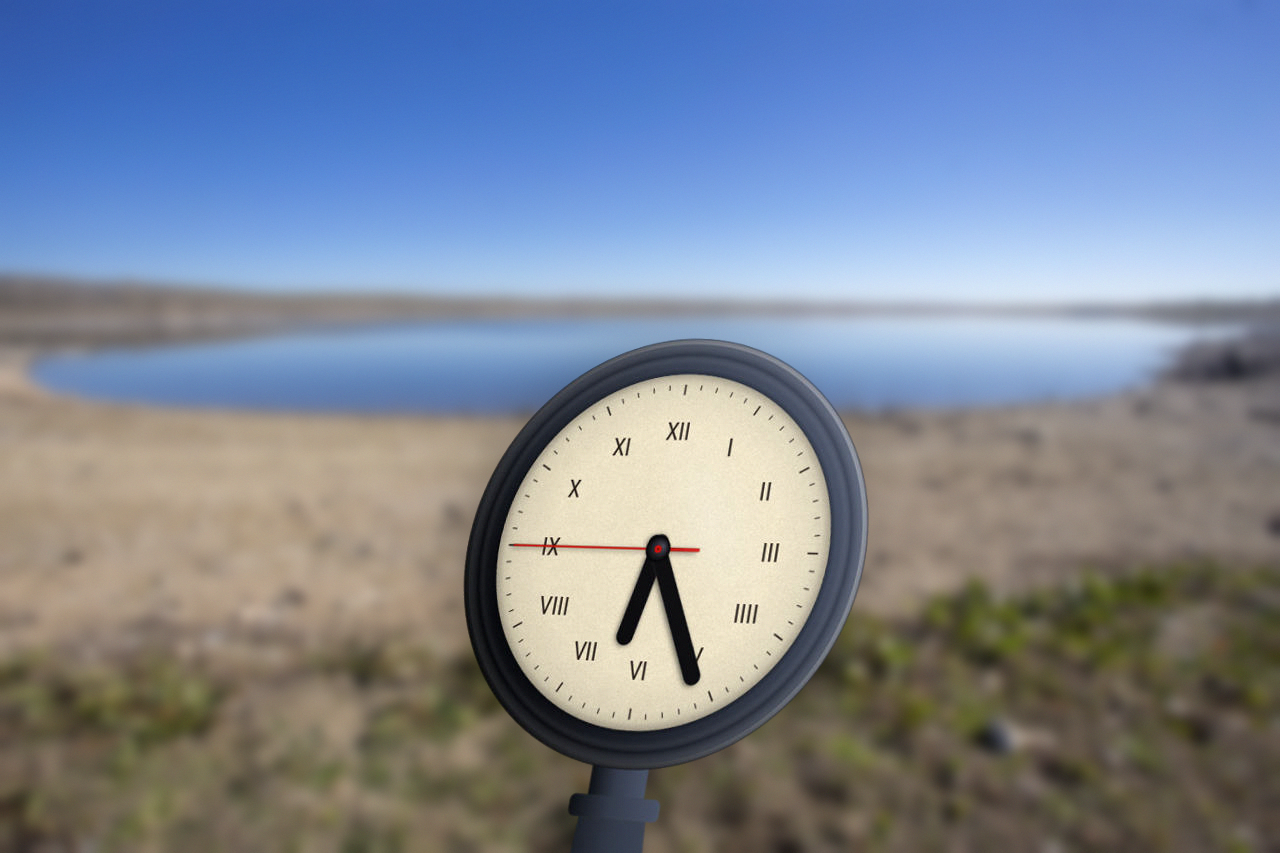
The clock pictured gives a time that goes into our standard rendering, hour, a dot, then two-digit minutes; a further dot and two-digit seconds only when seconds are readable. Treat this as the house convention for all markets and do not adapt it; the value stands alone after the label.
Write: 6.25.45
